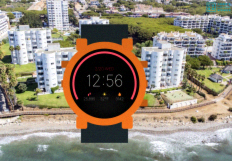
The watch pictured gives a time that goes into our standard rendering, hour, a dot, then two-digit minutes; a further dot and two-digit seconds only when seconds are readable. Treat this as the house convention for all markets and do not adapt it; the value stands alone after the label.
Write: 12.56
